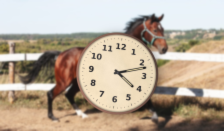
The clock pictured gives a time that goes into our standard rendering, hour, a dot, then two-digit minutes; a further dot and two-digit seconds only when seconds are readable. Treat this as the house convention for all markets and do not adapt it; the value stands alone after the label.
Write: 4.12
